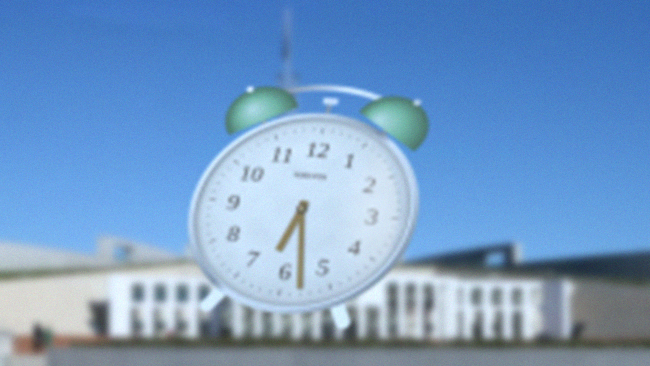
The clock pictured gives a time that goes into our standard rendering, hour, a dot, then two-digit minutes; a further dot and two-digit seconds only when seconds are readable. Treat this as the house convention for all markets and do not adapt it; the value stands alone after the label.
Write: 6.28
